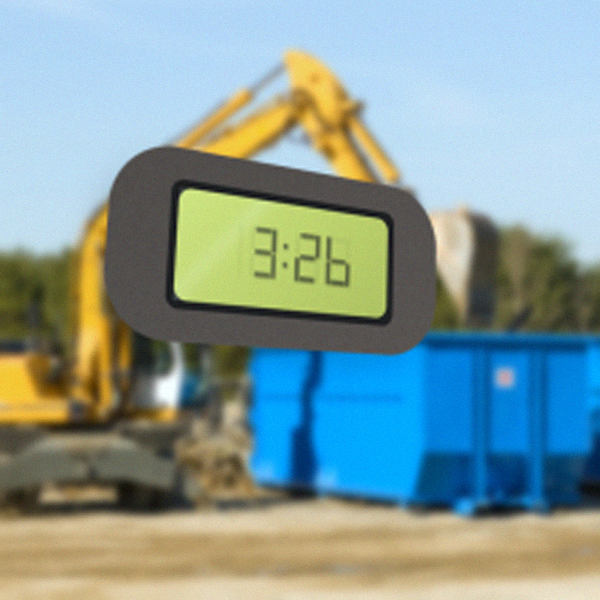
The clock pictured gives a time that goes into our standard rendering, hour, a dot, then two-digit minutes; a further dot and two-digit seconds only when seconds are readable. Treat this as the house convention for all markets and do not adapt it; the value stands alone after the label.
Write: 3.26
